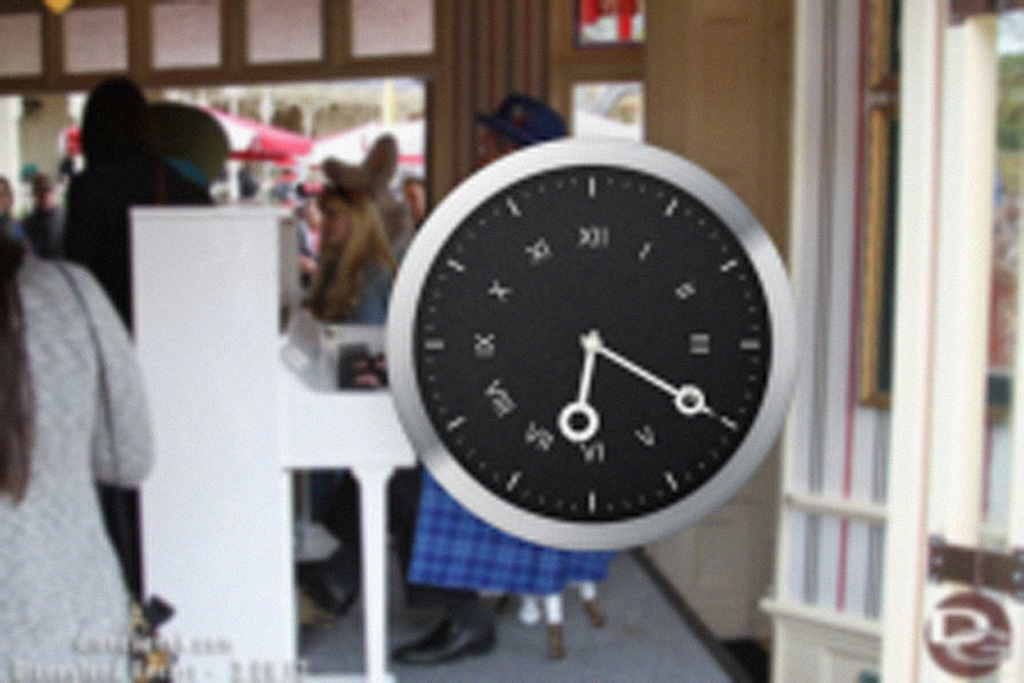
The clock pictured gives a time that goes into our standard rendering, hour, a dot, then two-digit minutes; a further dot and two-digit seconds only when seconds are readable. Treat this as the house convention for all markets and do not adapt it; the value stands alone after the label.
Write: 6.20
